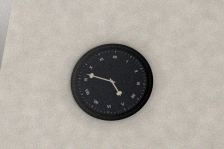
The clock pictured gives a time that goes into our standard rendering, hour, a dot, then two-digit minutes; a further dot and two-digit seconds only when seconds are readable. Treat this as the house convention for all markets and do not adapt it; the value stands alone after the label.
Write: 4.47
